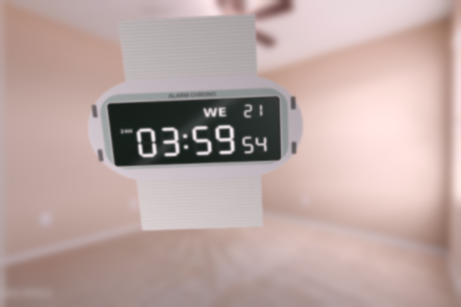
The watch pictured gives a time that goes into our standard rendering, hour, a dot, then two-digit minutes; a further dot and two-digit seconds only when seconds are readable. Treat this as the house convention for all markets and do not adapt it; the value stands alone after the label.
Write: 3.59.54
